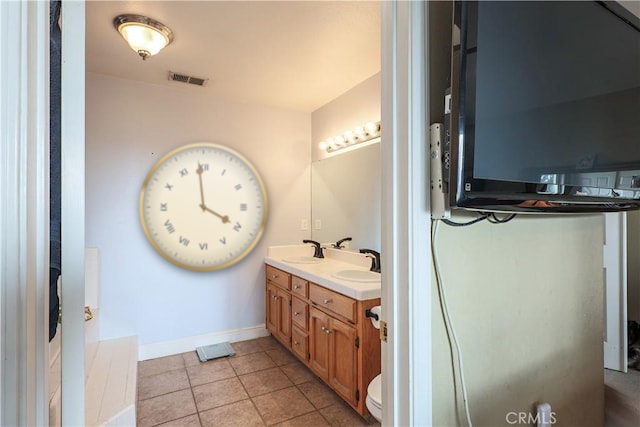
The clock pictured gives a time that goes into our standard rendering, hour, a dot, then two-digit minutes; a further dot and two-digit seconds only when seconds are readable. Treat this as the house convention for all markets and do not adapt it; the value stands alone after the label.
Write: 3.59
